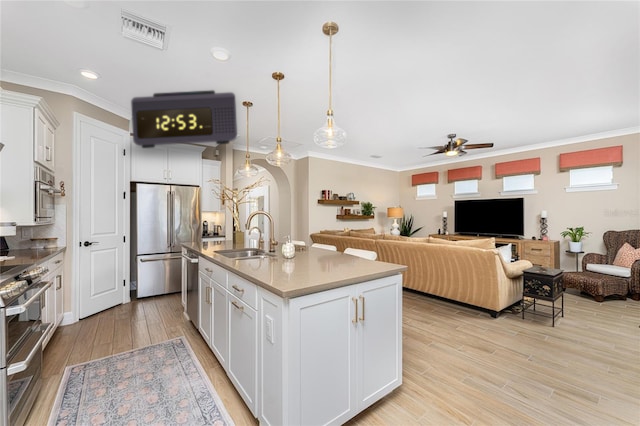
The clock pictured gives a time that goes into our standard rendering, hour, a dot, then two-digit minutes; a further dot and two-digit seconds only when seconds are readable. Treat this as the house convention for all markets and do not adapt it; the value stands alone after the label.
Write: 12.53
